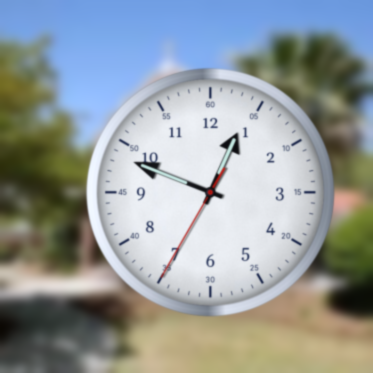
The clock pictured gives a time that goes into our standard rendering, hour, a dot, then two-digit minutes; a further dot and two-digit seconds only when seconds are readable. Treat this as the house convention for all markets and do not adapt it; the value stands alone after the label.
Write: 12.48.35
